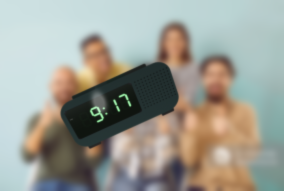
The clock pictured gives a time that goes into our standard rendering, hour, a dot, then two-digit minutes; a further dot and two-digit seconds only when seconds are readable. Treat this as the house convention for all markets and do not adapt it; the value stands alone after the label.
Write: 9.17
